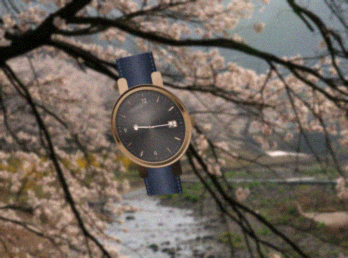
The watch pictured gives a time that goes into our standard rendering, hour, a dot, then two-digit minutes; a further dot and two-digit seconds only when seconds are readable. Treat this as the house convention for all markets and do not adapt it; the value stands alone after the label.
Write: 9.15
